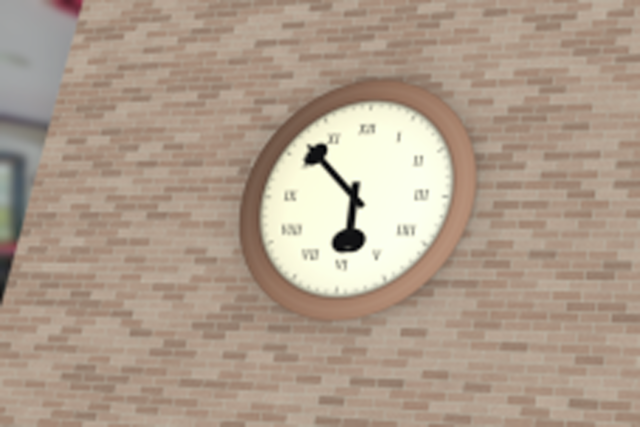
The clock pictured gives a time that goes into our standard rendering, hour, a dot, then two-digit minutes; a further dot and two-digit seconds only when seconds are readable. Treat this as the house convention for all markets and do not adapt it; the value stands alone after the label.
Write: 5.52
